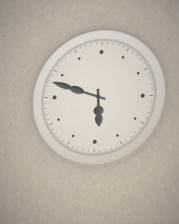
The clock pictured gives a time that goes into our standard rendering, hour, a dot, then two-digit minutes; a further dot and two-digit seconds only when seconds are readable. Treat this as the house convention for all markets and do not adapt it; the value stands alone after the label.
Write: 5.48
